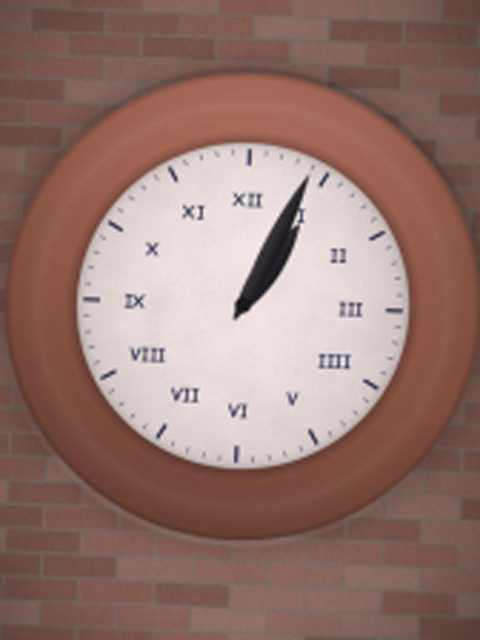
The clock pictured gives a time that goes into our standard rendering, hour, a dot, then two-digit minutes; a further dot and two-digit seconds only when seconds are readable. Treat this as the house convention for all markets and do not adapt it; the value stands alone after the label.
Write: 1.04
